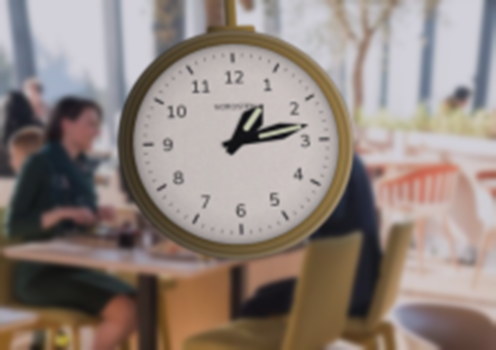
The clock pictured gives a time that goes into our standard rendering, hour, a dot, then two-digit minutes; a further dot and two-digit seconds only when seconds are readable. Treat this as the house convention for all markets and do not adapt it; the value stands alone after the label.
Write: 1.13
